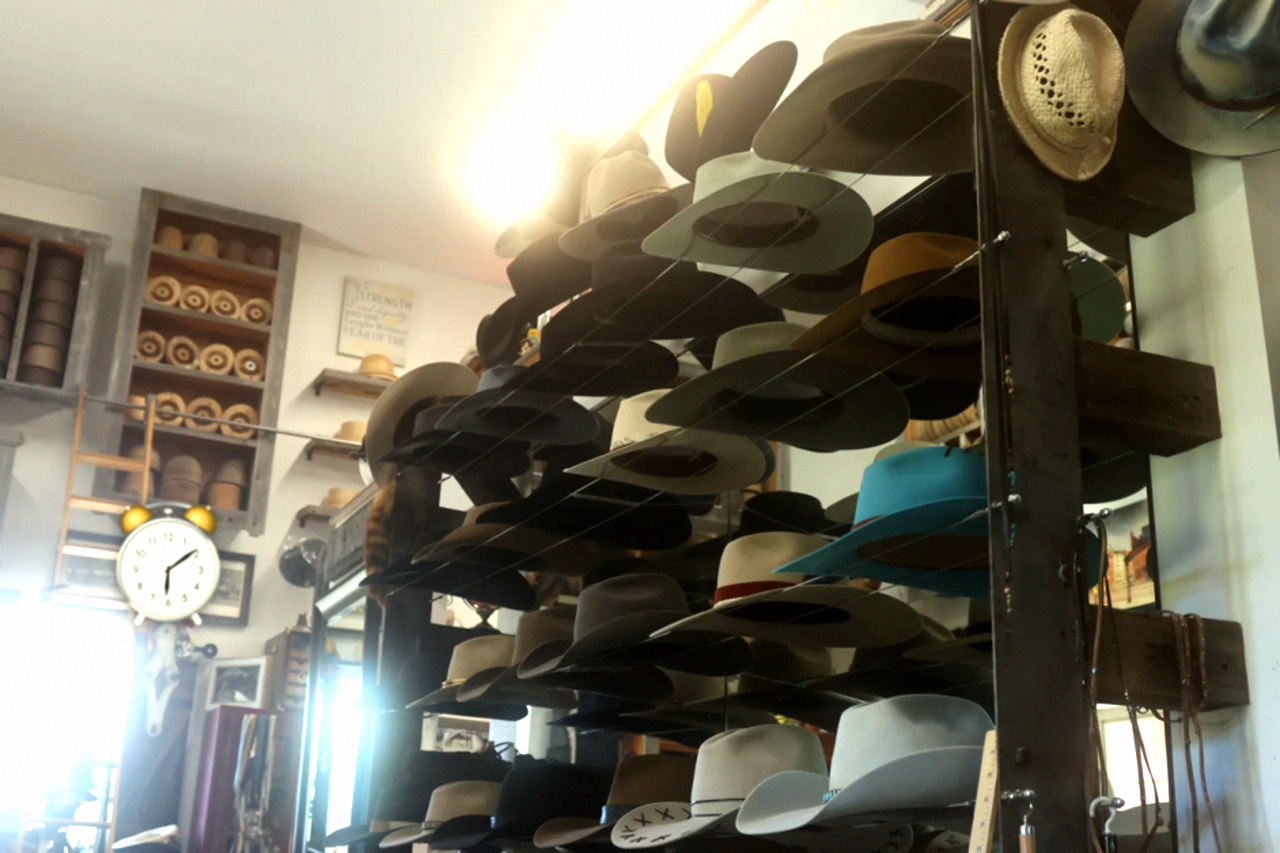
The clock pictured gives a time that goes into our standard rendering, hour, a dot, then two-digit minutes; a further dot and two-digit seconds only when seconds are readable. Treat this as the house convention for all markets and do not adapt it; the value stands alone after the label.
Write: 6.09
